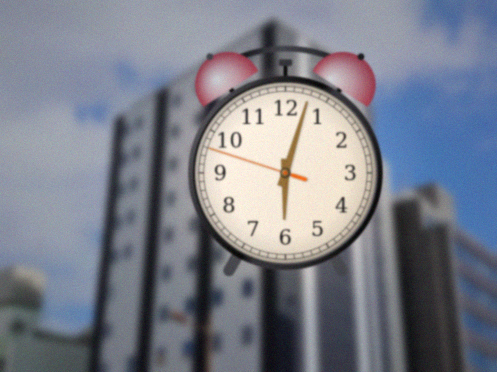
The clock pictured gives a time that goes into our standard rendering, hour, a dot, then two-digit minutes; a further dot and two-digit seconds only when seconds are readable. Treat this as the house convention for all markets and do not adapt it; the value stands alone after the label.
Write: 6.02.48
